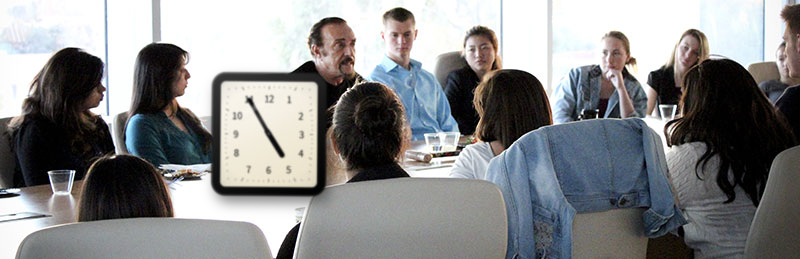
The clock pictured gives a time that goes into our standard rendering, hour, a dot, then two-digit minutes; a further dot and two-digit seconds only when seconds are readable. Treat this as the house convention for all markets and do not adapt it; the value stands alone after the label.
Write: 4.55
